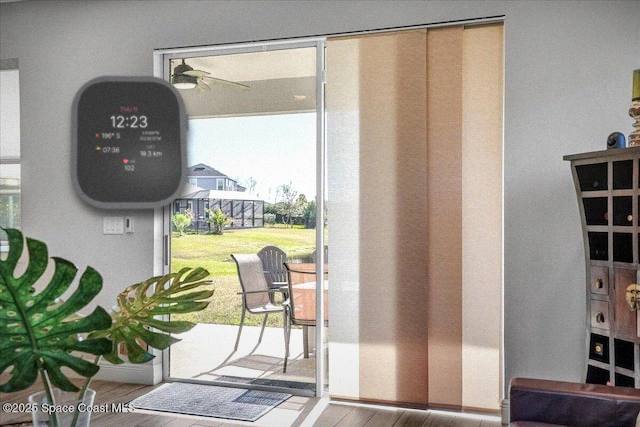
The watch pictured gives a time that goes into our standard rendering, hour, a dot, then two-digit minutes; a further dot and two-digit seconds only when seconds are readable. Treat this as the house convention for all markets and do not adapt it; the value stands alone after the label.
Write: 12.23
